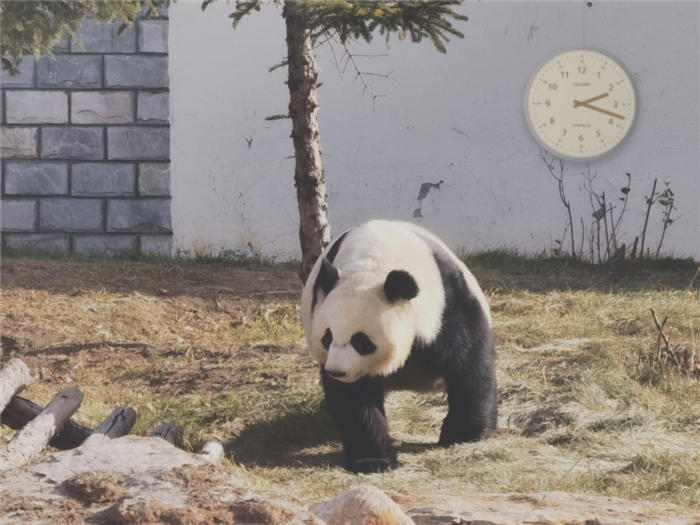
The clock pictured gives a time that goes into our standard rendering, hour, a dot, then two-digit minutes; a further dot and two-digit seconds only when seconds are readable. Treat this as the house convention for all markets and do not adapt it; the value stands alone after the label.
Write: 2.18
